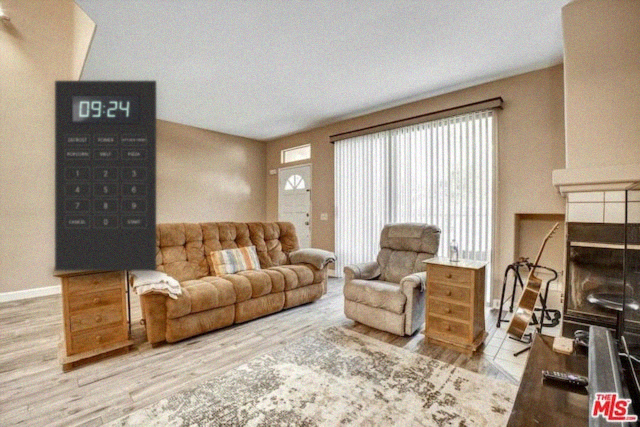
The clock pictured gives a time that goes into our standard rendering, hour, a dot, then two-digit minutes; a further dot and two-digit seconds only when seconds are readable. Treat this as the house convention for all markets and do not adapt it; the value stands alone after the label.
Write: 9.24
